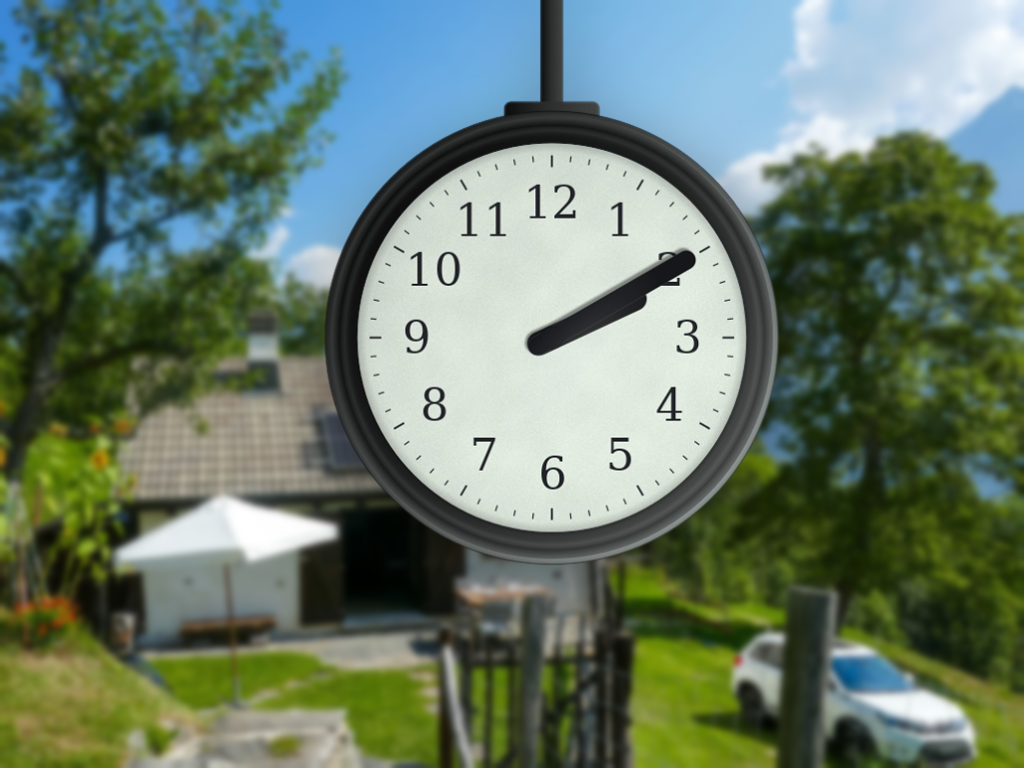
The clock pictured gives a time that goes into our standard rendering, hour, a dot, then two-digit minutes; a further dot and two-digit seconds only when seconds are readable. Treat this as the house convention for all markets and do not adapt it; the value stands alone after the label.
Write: 2.10
